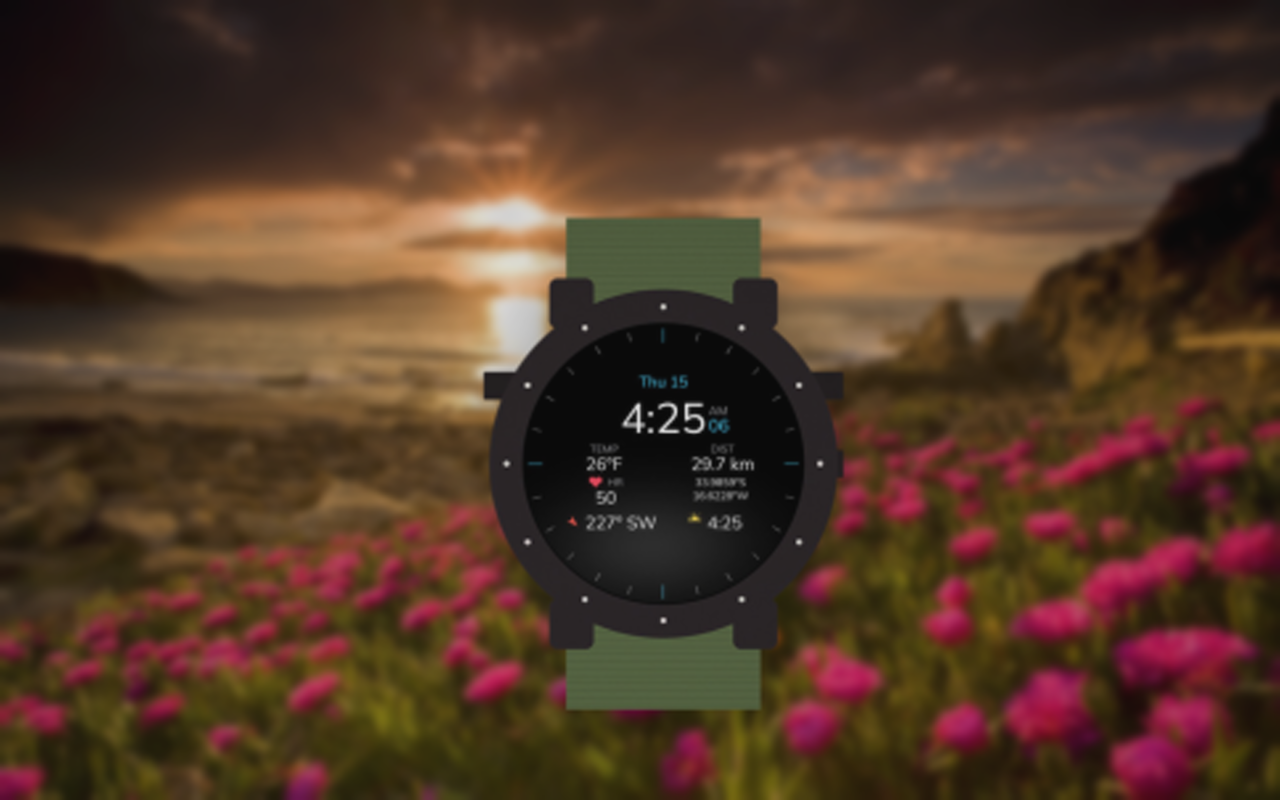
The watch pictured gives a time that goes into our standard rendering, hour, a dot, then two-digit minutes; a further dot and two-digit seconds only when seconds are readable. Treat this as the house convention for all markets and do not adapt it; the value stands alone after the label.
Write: 4.25
